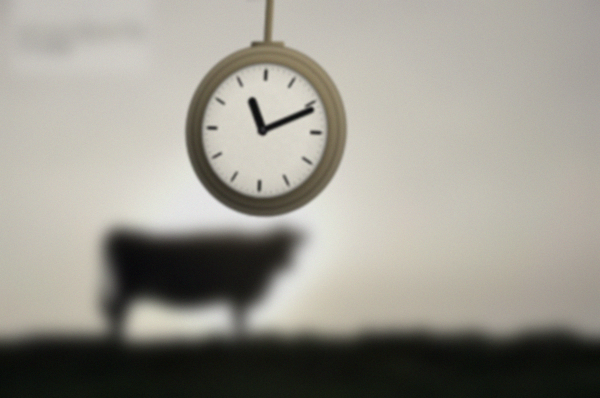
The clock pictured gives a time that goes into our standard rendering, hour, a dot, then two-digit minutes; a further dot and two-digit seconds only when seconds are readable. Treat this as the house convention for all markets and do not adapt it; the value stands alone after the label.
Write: 11.11
